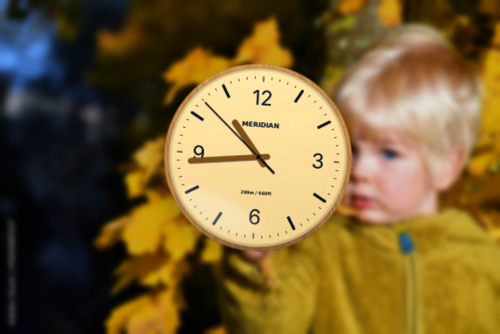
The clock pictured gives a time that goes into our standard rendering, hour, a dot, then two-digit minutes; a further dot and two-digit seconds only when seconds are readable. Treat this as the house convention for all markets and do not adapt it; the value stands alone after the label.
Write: 10.43.52
